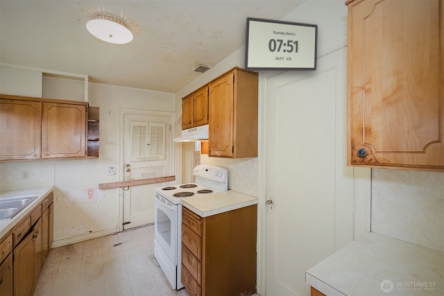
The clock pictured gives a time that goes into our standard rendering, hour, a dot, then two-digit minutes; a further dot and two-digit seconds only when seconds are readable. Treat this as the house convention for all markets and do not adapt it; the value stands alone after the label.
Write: 7.51
